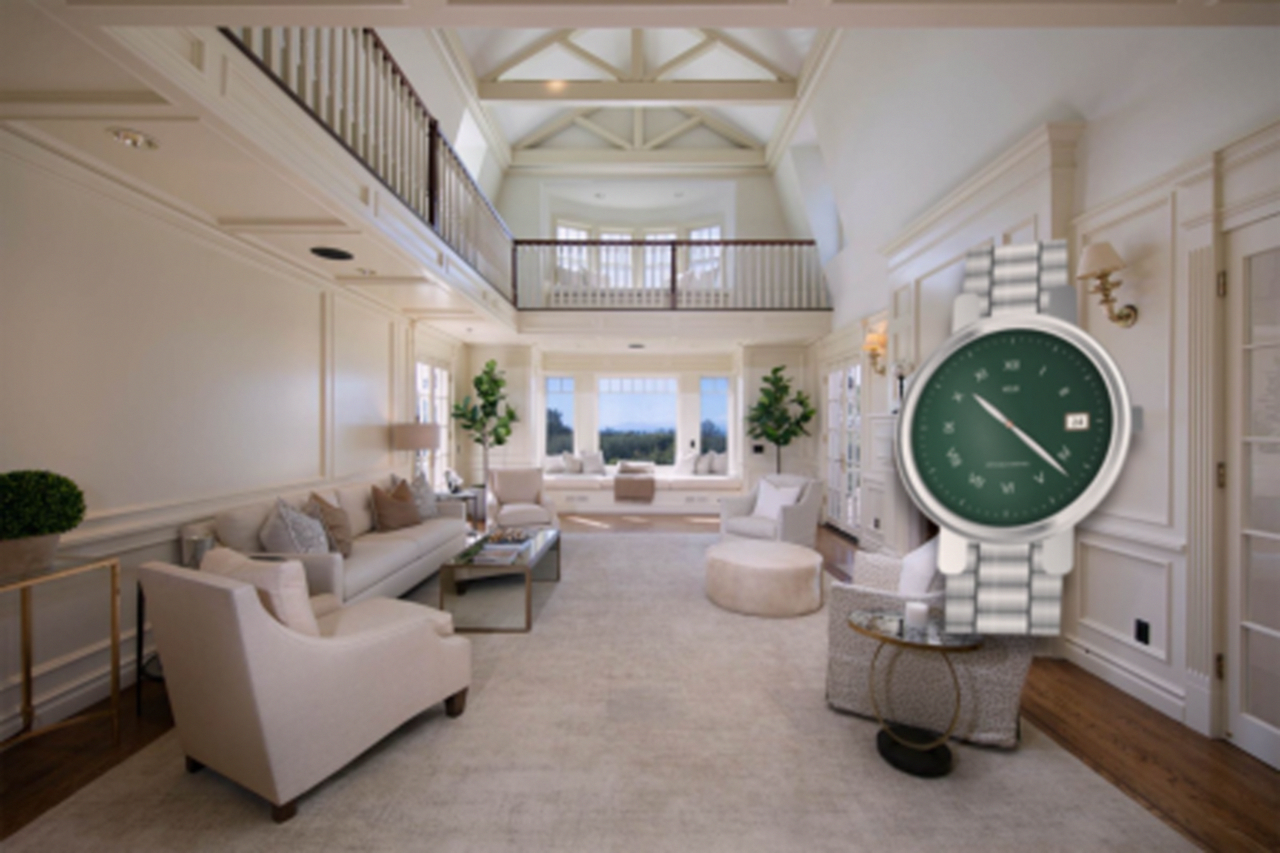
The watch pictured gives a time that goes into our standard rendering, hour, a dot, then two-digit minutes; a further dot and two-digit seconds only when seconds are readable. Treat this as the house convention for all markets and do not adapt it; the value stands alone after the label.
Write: 10.22
